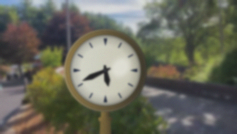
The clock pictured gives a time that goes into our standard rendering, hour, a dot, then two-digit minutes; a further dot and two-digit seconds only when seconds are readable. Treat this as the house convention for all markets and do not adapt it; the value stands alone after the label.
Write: 5.41
